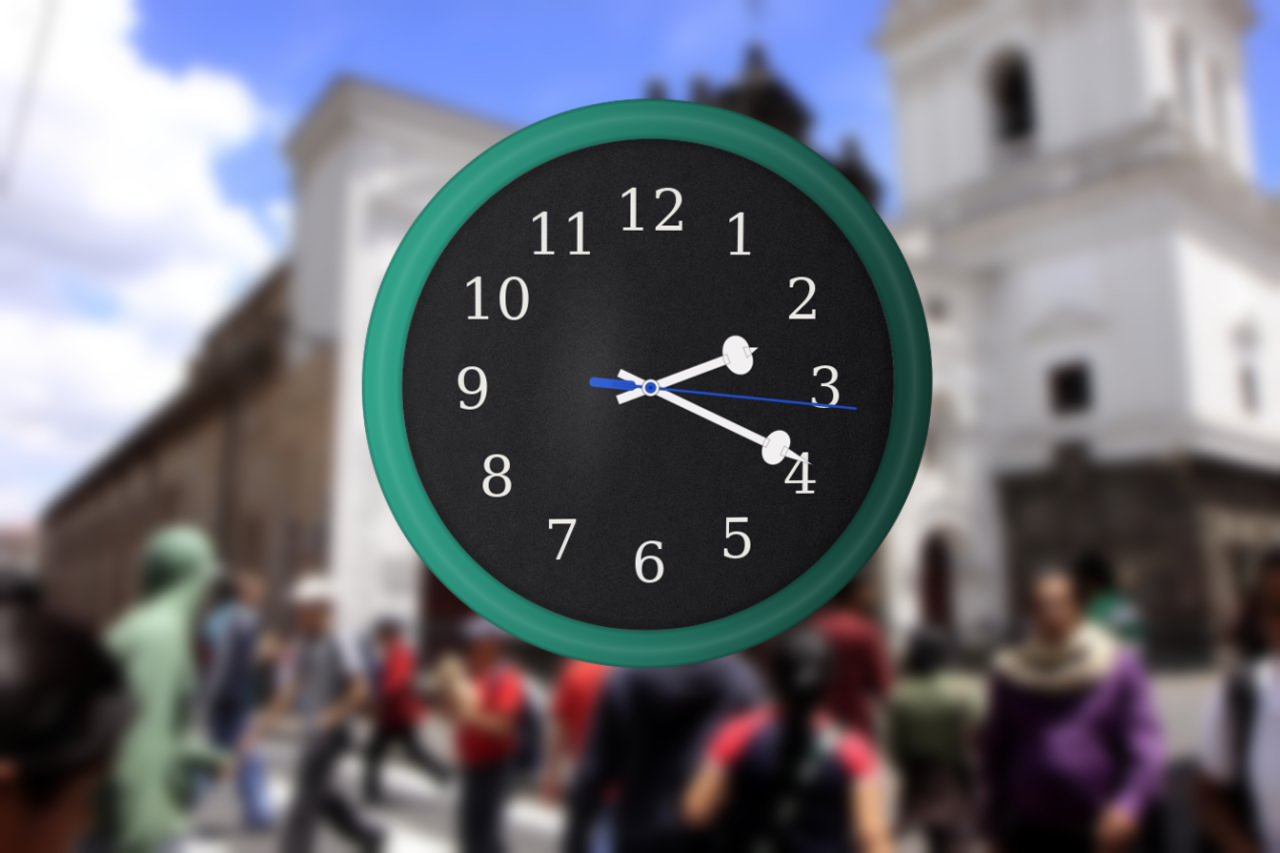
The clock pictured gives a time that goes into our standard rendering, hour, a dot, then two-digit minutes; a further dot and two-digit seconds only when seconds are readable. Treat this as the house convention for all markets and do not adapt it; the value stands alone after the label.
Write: 2.19.16
